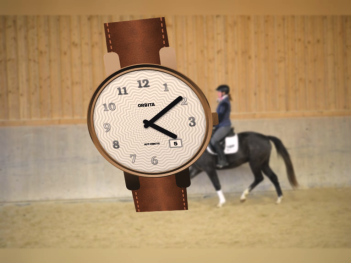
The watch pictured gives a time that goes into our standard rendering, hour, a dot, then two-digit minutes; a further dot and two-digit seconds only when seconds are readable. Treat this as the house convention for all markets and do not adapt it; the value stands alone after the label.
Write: 4.09
